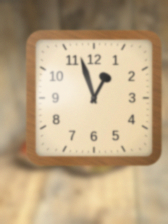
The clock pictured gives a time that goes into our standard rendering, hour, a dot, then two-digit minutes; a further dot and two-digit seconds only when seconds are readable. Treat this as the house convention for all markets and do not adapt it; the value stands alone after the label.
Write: 12.57
